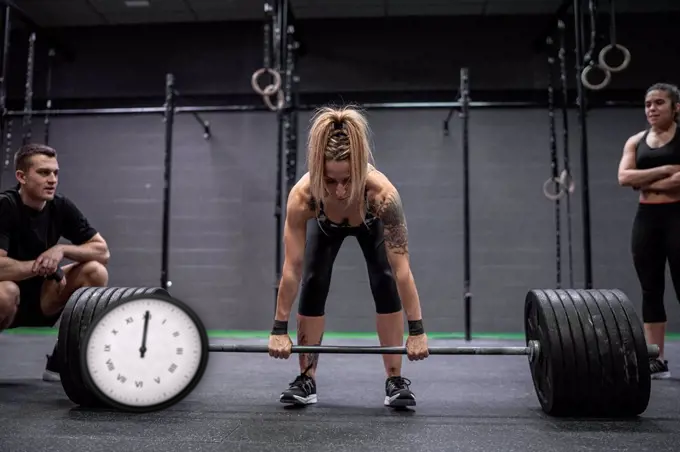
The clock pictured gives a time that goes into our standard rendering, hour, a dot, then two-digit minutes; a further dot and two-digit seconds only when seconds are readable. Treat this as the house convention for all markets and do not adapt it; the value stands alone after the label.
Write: 12.00
